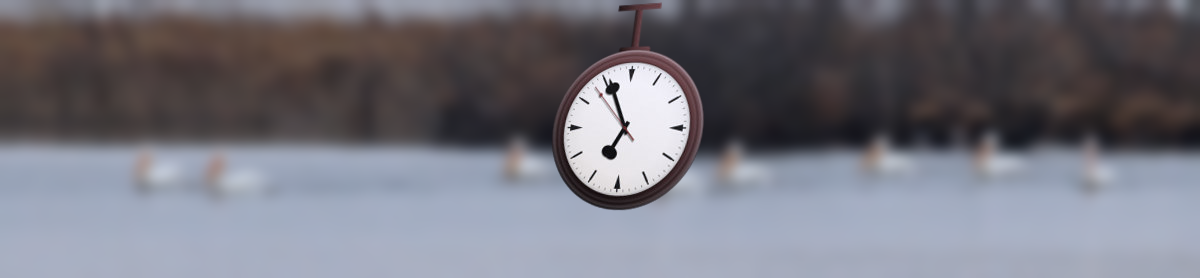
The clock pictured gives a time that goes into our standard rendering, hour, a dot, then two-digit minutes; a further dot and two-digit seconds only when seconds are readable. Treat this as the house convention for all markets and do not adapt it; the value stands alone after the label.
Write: 6.55.53
